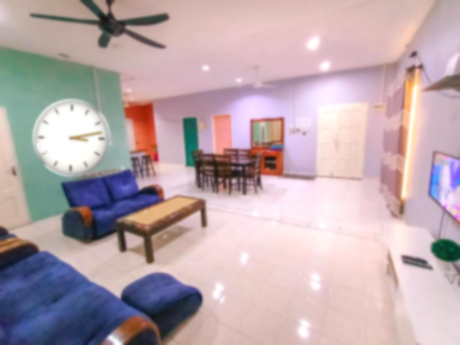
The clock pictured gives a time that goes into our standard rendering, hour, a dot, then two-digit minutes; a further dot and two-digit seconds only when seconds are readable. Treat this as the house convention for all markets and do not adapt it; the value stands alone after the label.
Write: 3.13
